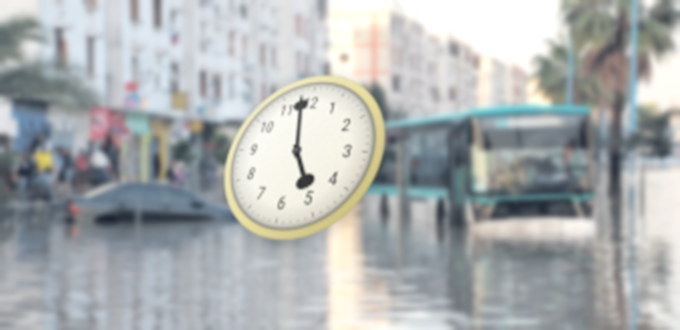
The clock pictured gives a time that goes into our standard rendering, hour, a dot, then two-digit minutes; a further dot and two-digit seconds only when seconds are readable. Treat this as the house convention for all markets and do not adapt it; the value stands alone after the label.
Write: 4.58
